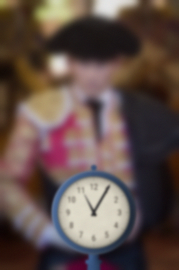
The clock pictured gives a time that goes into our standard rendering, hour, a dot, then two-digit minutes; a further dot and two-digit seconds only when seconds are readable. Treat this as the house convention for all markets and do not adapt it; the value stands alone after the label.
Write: 11.05
